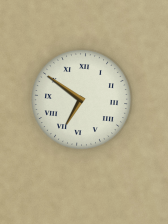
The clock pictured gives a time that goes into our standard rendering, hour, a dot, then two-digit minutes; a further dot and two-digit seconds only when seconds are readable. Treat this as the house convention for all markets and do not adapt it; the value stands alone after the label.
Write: 6.50
